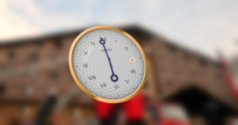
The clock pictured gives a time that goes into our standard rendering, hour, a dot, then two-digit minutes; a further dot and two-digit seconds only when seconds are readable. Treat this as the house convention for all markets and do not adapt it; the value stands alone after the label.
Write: 5.59
